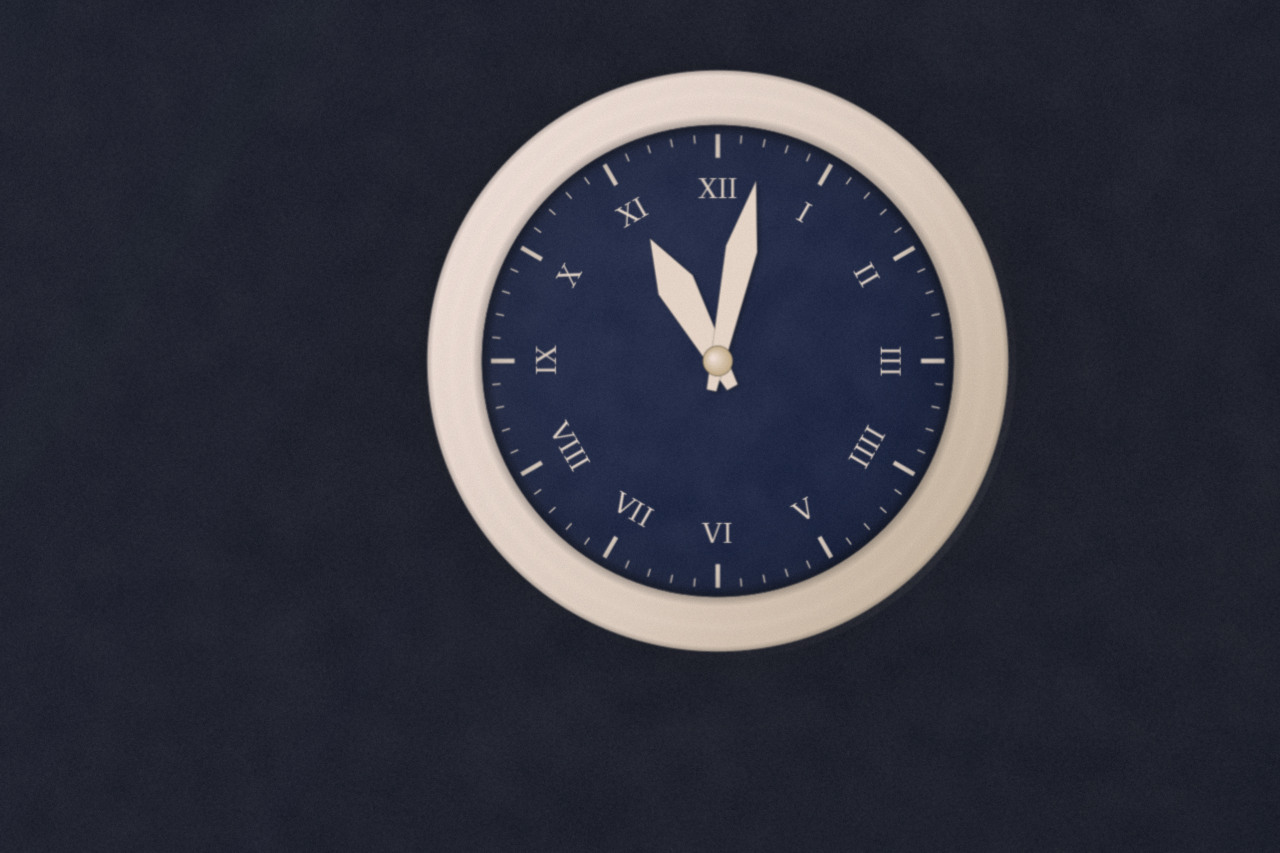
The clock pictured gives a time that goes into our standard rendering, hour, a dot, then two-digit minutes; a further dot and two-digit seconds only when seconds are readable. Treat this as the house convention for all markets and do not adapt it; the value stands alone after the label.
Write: 11.02
